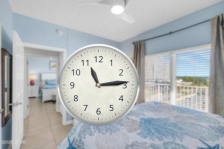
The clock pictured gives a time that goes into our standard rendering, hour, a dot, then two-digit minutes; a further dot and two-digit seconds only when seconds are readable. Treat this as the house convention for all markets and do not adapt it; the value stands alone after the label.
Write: 11.14
